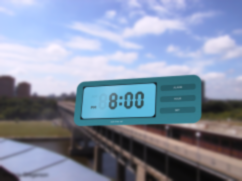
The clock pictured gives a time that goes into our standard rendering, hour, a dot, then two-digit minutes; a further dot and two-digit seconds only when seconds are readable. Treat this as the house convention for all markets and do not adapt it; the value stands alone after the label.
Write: 8.00
